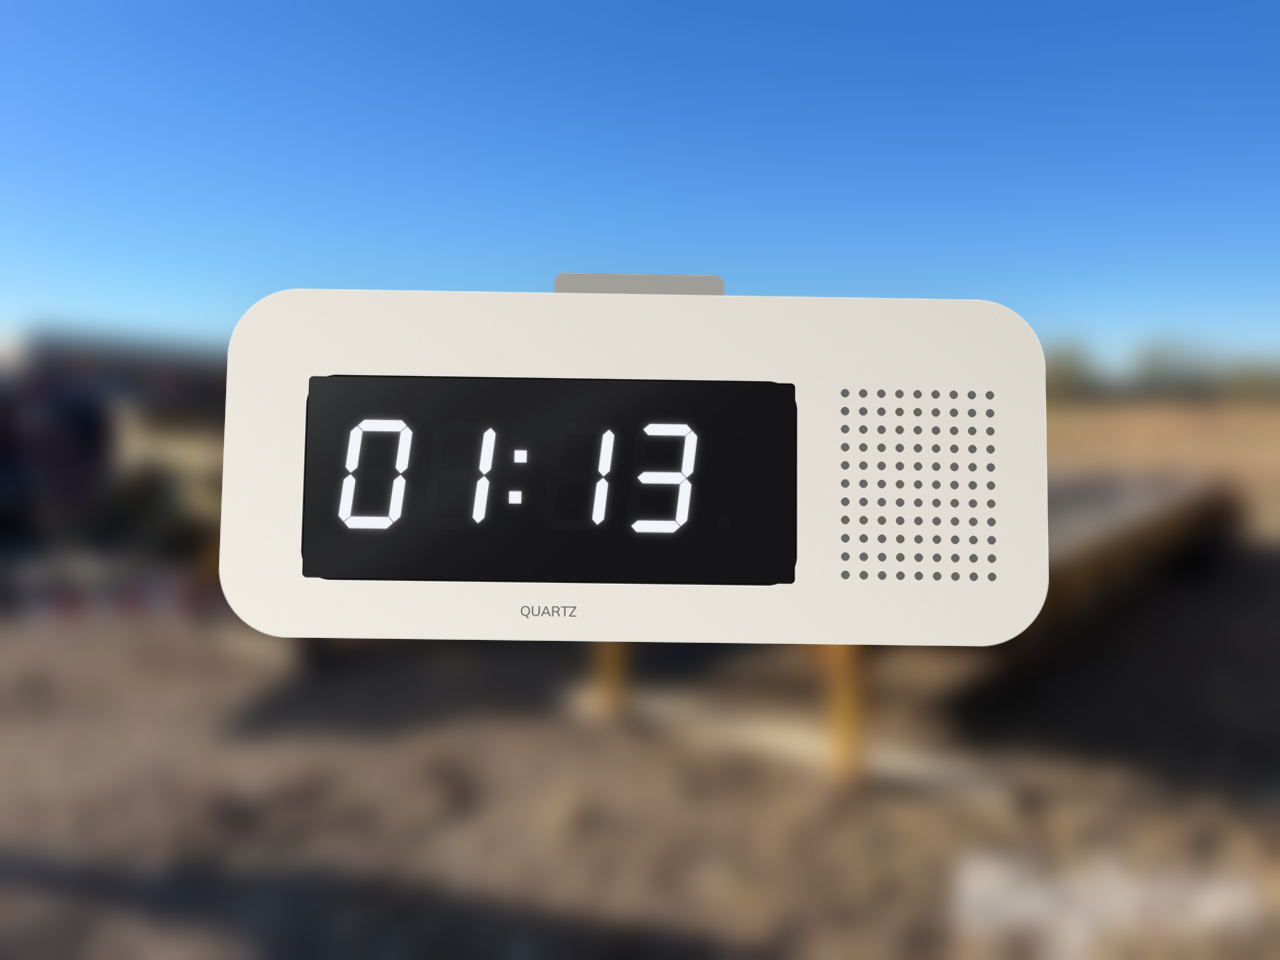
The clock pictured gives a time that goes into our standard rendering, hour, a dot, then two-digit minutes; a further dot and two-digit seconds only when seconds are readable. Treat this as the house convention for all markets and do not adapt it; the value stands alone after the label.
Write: 1.13
